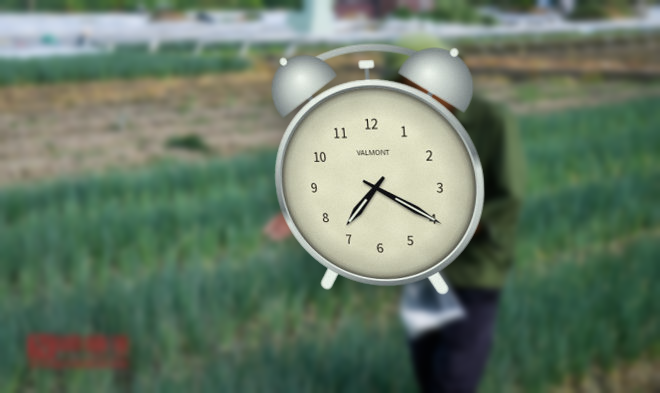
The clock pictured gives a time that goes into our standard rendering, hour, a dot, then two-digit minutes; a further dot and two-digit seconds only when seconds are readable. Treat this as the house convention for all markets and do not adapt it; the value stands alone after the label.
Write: 7.20
